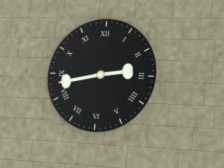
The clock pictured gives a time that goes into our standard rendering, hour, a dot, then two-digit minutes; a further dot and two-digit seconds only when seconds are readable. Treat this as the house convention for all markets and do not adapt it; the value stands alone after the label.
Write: 2.43
